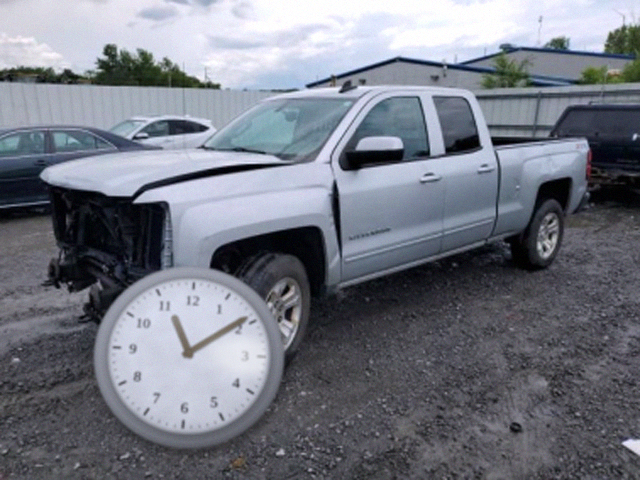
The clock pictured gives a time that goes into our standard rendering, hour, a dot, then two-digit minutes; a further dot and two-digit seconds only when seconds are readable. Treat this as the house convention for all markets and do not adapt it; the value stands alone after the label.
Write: 11.09
